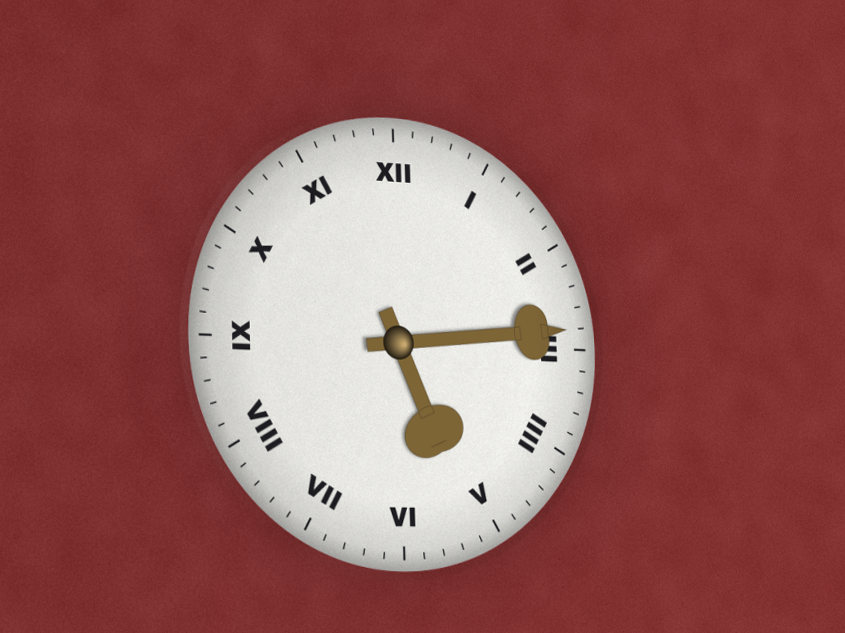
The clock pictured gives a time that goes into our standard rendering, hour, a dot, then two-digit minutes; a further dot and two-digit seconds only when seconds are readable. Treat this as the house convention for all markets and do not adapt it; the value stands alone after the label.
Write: 5.14
